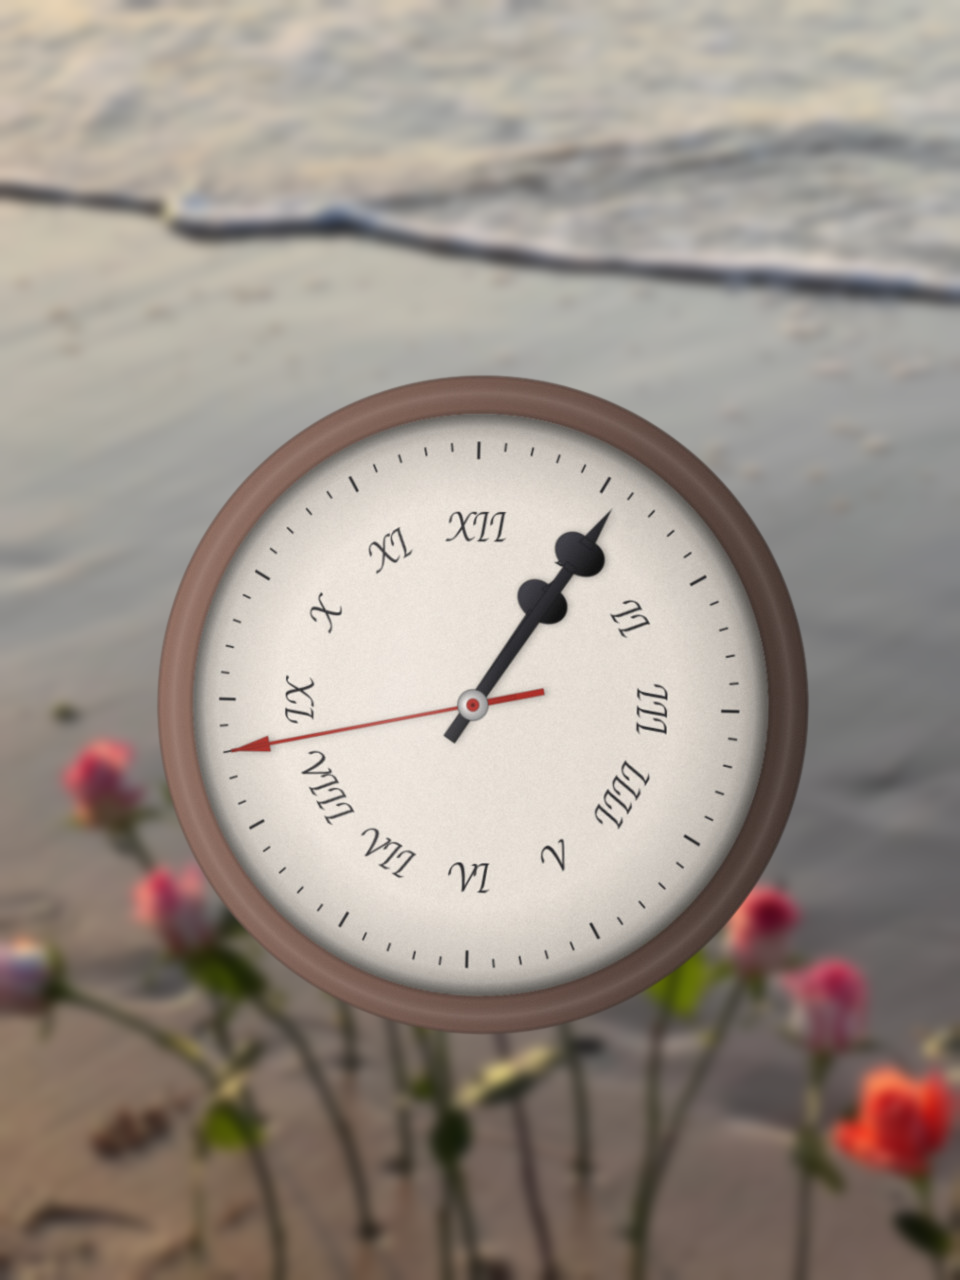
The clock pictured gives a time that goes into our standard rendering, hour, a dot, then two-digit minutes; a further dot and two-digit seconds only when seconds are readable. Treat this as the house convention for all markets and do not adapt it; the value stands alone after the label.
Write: 1.05.43
